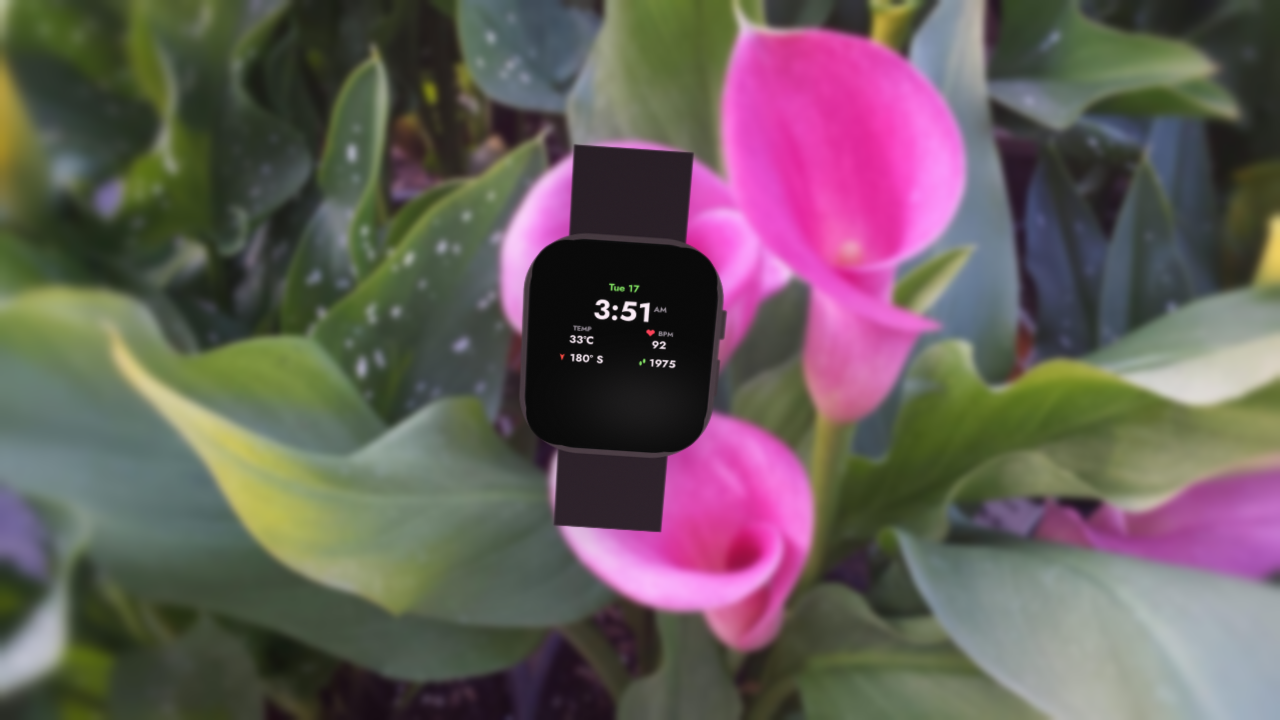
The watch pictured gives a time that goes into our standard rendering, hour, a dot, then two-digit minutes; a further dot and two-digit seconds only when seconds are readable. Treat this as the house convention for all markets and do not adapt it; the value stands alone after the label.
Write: 3.51
